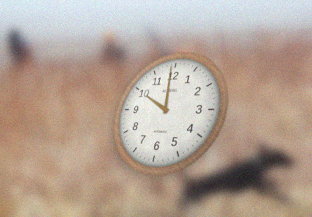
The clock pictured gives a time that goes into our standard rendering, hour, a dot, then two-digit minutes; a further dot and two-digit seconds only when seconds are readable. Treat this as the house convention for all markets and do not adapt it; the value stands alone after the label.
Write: 9.59
